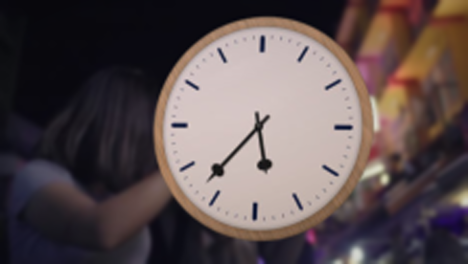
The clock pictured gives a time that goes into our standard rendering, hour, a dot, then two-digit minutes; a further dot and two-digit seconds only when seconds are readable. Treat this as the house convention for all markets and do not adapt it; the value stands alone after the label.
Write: 5.37
